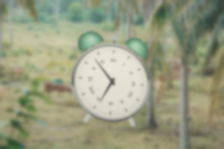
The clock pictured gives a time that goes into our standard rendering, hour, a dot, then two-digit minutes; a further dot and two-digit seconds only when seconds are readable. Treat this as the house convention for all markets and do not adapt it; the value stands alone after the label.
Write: 6.53
